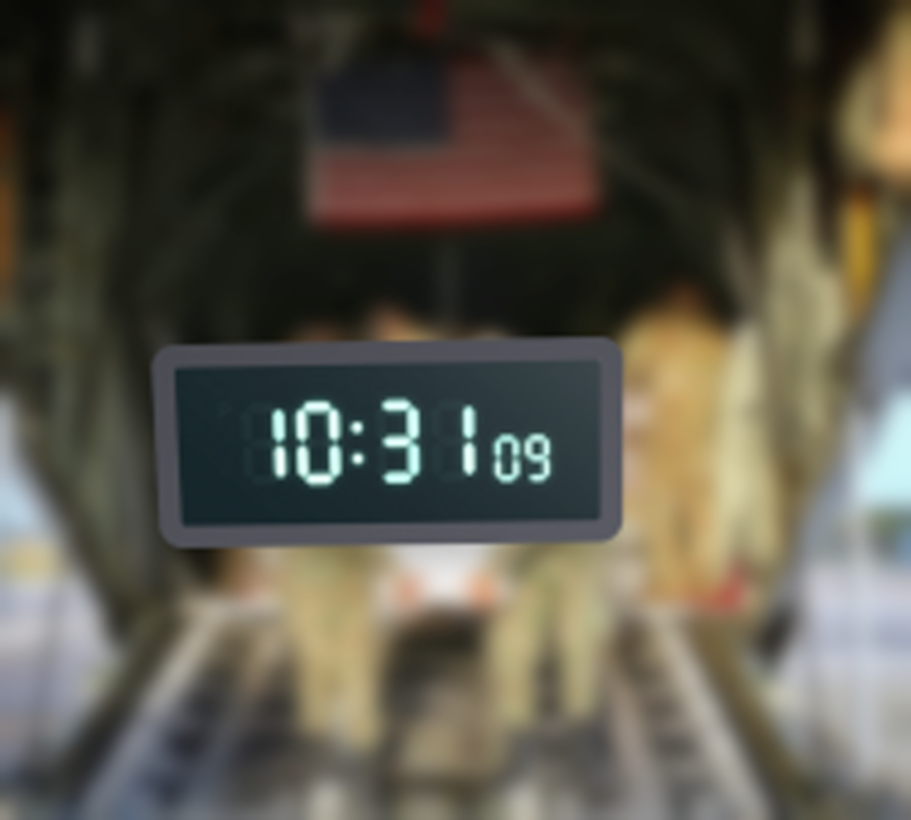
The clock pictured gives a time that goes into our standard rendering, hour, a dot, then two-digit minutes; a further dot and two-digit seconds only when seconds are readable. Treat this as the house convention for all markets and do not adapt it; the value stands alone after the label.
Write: 10.31.09
